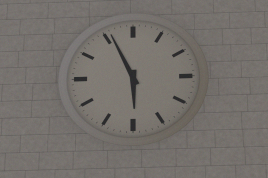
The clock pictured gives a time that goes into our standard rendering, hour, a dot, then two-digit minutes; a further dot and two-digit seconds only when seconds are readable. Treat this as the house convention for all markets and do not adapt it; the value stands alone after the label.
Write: 5.56
